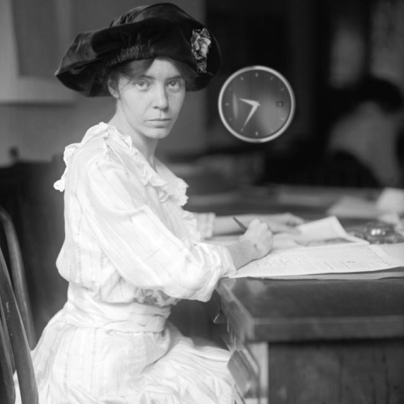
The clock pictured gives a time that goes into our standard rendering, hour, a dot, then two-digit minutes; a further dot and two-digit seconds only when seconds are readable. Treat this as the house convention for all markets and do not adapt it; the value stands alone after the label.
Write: 9.35
